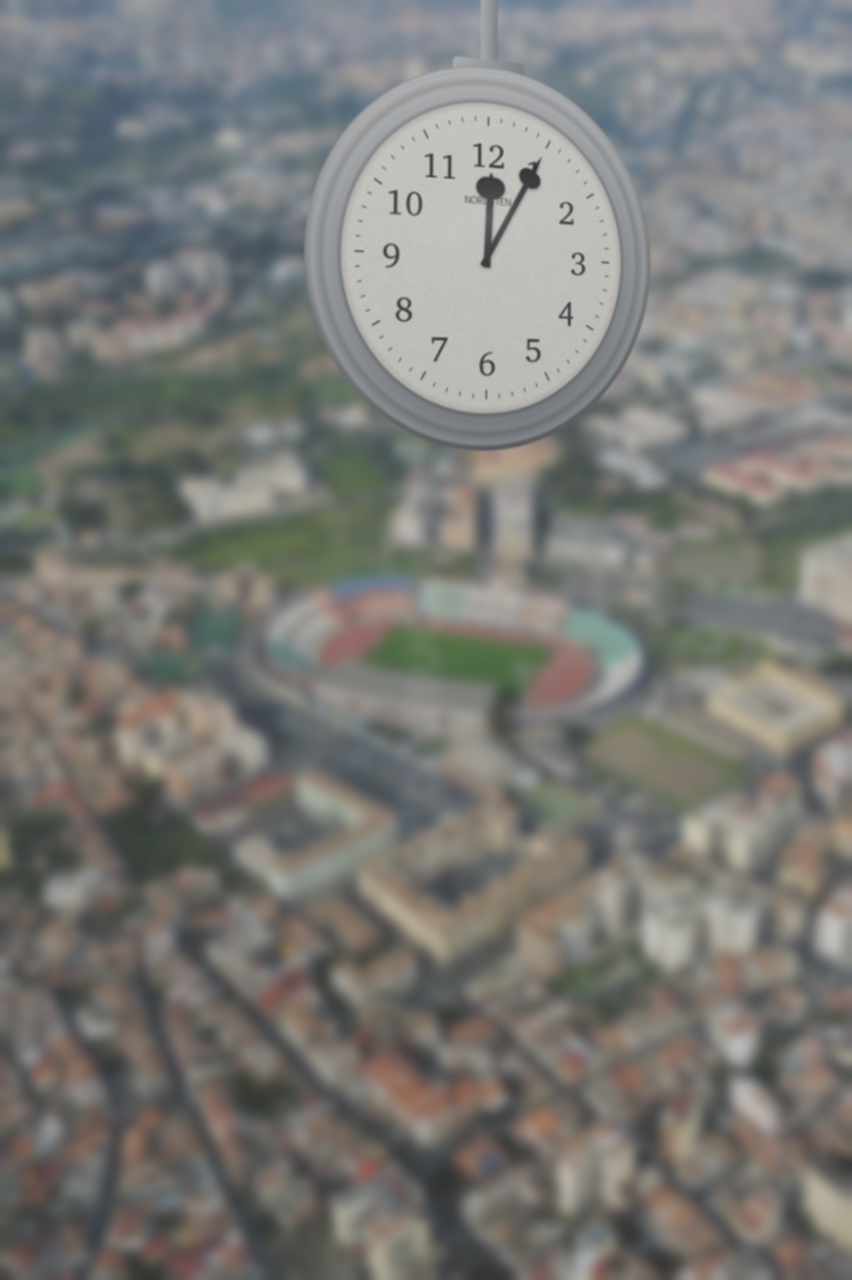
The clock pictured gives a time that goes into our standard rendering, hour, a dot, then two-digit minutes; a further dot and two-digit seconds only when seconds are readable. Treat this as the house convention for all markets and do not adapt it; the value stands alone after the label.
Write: 12.05
